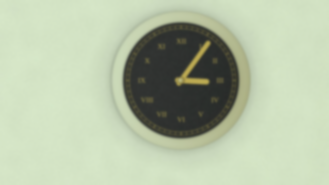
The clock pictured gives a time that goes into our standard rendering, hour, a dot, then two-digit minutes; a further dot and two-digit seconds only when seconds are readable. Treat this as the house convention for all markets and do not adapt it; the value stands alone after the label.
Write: 3.06
